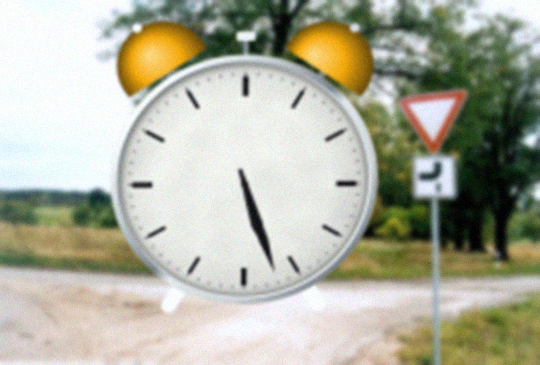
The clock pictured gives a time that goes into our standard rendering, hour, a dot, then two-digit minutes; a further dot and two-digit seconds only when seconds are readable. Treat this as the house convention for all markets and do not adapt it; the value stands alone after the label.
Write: 5.27
